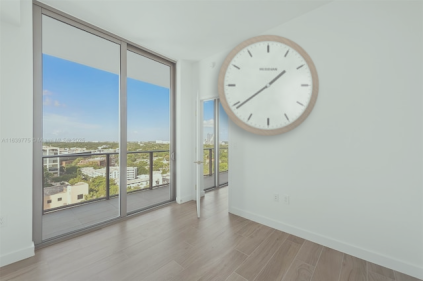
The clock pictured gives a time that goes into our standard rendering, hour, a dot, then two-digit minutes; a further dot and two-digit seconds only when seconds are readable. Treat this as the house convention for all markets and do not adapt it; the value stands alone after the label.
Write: 1.39
